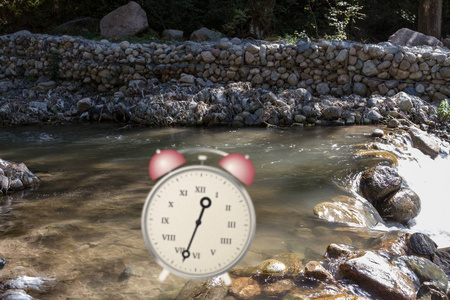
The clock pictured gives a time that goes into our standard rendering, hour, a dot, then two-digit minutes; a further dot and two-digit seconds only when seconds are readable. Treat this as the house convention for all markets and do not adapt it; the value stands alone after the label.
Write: 12.33
